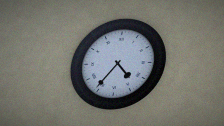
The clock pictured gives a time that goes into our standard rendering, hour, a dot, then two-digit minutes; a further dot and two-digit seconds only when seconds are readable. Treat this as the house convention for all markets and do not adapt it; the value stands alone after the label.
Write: 4.36
